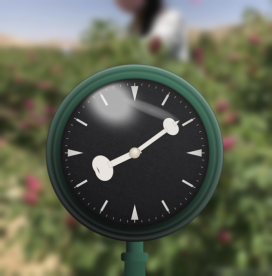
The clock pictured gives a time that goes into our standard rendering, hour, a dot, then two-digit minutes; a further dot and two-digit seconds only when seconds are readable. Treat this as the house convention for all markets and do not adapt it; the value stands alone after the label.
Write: 8.09
